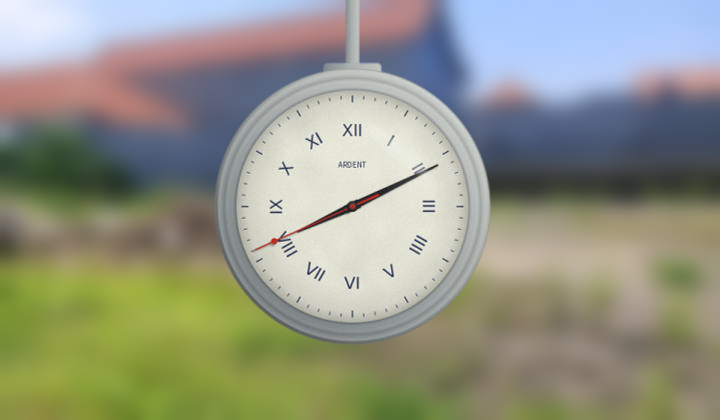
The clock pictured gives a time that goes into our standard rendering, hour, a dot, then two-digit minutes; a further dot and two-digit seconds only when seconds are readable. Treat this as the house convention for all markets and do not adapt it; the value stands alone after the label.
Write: 8.10.41
